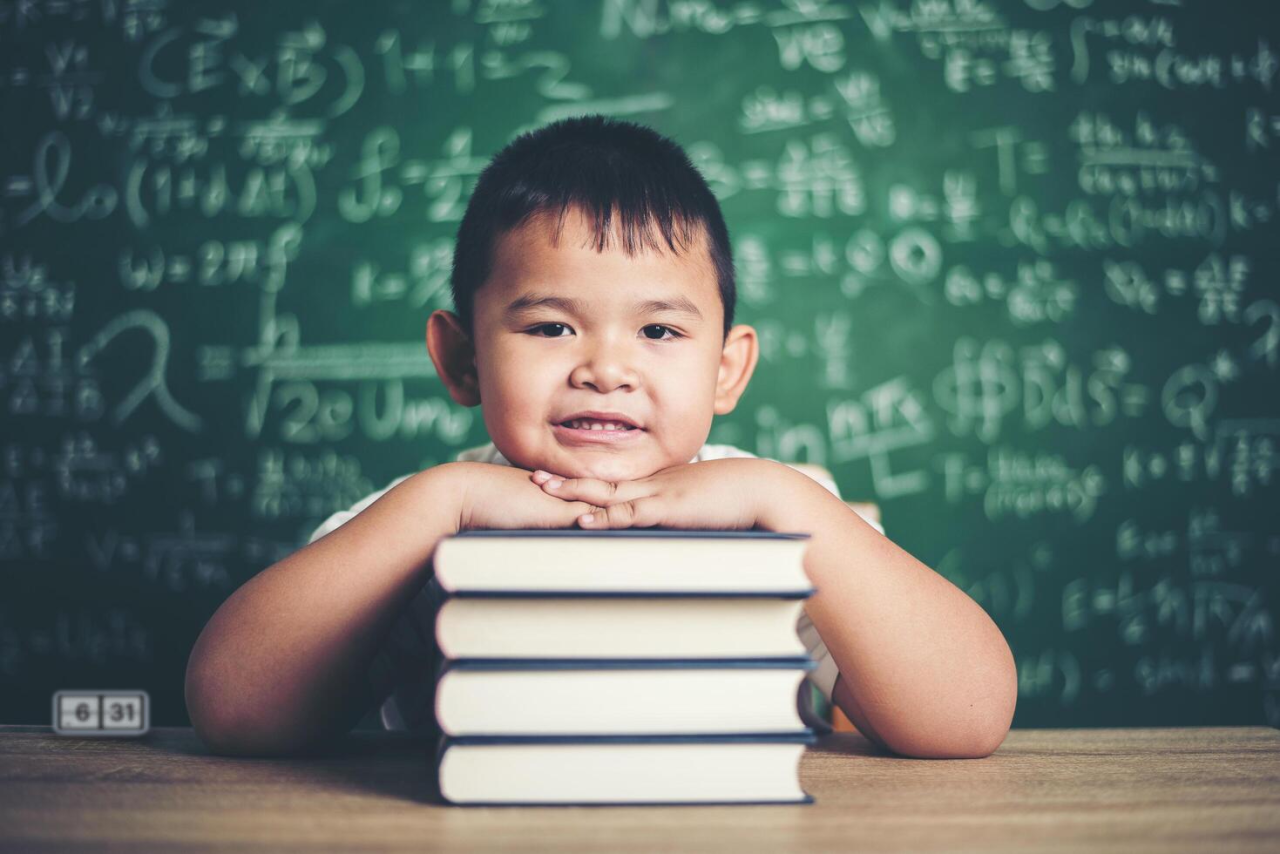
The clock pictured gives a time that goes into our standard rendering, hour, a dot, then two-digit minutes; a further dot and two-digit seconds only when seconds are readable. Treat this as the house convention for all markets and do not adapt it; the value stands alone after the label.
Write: 6.31
